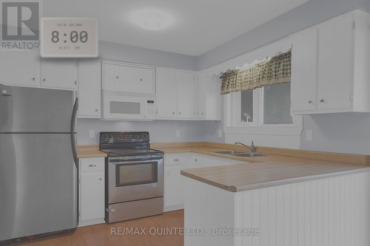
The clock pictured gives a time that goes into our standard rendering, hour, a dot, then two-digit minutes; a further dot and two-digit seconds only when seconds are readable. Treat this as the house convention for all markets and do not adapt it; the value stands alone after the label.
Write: 8.00
